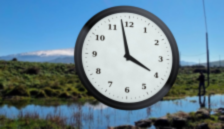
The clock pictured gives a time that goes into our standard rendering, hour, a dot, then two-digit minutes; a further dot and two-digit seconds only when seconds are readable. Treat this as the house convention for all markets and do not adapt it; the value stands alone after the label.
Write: 3.58
